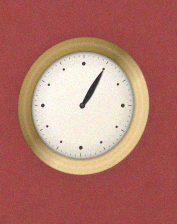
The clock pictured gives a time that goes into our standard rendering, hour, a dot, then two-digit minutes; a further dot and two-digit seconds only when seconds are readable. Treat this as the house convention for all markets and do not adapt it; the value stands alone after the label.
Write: 1.05
